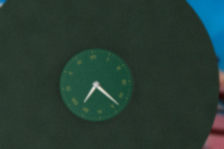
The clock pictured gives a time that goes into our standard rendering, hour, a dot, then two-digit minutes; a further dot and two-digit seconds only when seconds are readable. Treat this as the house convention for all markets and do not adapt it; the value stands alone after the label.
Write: 7.23
